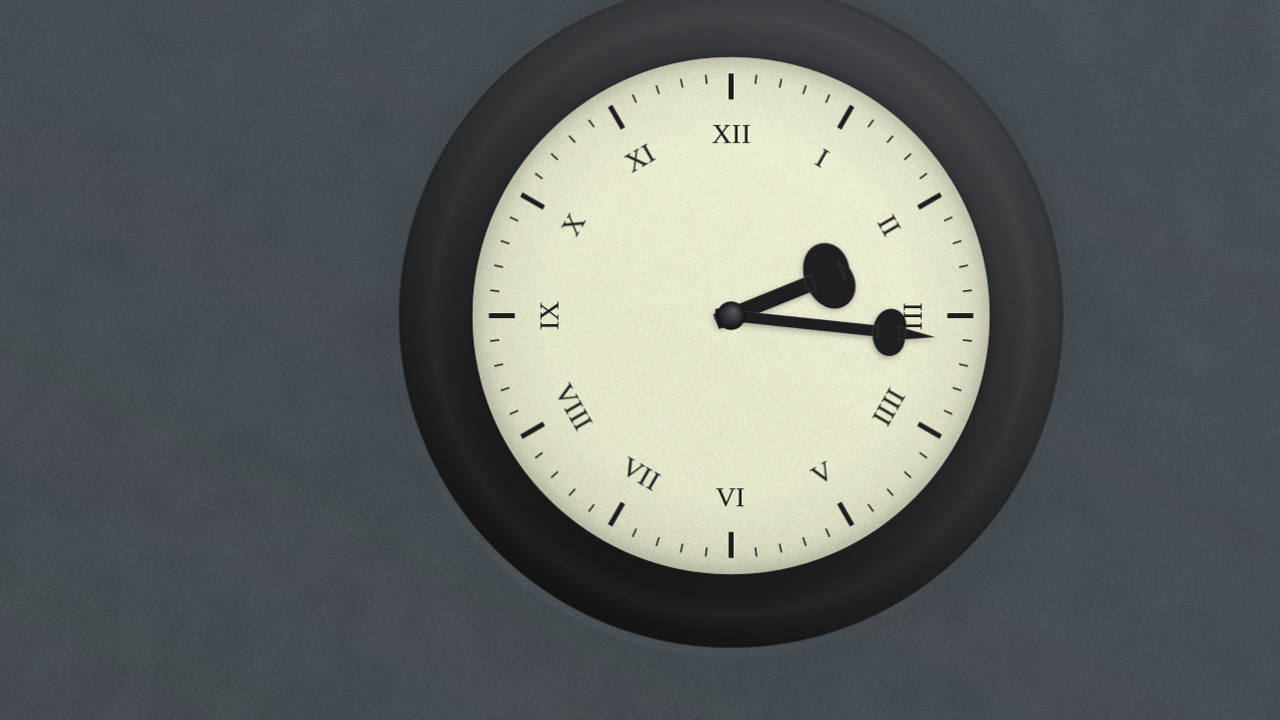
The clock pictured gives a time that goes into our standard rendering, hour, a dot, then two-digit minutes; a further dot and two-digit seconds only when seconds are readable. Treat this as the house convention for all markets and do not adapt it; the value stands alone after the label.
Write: 2.16
